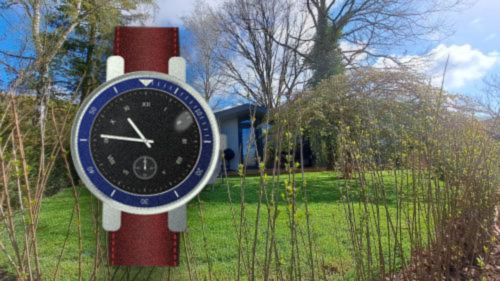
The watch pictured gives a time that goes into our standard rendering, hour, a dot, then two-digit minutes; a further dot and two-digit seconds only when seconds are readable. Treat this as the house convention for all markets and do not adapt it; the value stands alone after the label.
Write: 10.46
